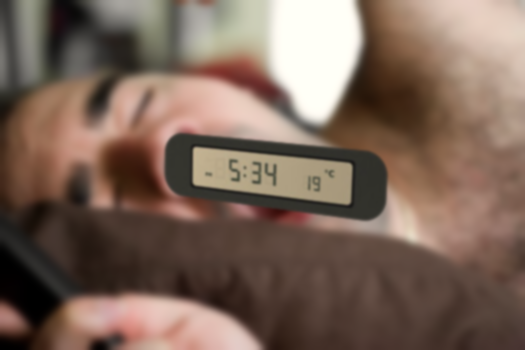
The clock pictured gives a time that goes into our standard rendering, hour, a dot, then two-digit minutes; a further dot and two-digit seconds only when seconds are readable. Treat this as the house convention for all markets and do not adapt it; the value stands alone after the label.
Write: 5.34
